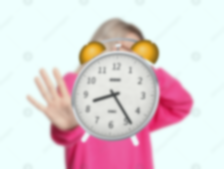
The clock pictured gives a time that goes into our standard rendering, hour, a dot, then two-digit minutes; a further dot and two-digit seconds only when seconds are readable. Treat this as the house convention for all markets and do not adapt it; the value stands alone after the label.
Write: 8.24
